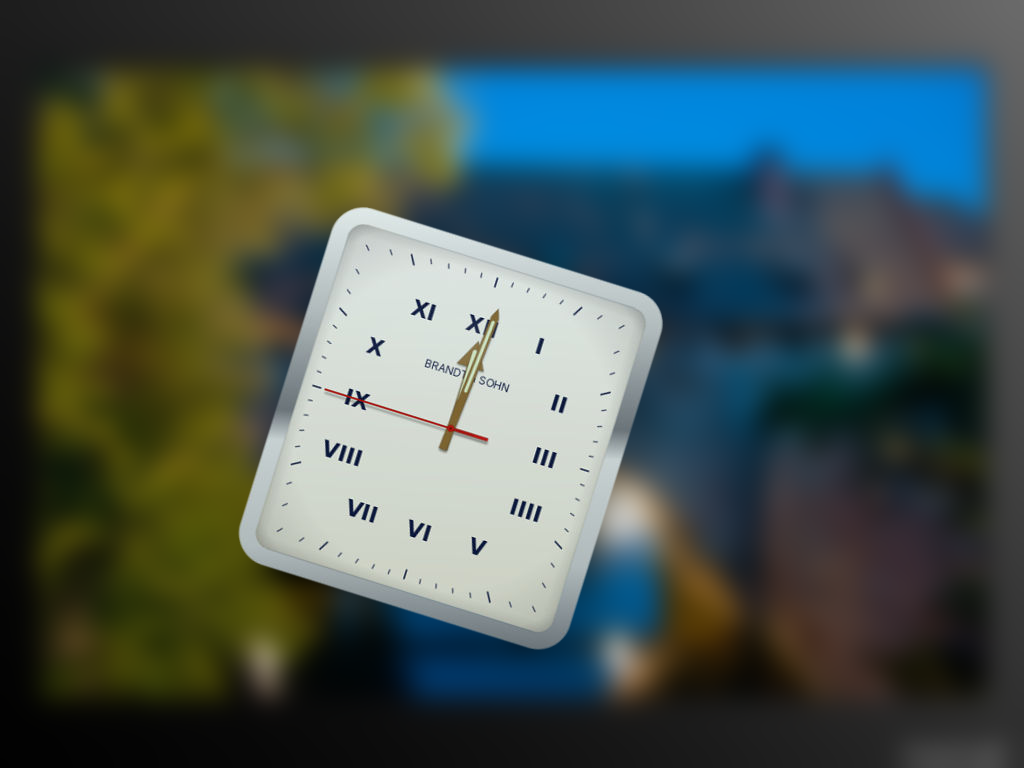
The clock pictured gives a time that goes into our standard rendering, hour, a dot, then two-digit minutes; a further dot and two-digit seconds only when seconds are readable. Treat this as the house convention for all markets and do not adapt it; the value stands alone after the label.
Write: 12.00.45
